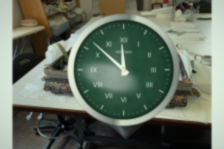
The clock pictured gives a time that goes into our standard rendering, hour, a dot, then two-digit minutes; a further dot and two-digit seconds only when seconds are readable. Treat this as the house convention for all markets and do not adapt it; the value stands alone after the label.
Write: 11.52
